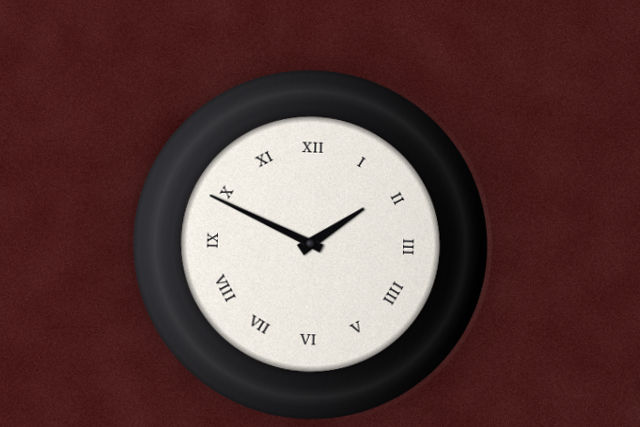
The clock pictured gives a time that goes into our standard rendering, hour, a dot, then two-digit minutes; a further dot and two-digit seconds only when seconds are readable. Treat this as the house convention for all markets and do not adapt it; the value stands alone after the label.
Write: 1.49
